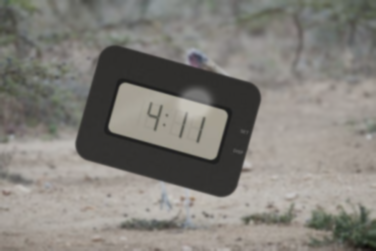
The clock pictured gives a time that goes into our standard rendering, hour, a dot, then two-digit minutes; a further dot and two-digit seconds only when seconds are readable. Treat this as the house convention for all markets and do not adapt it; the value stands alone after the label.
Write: 4.11
